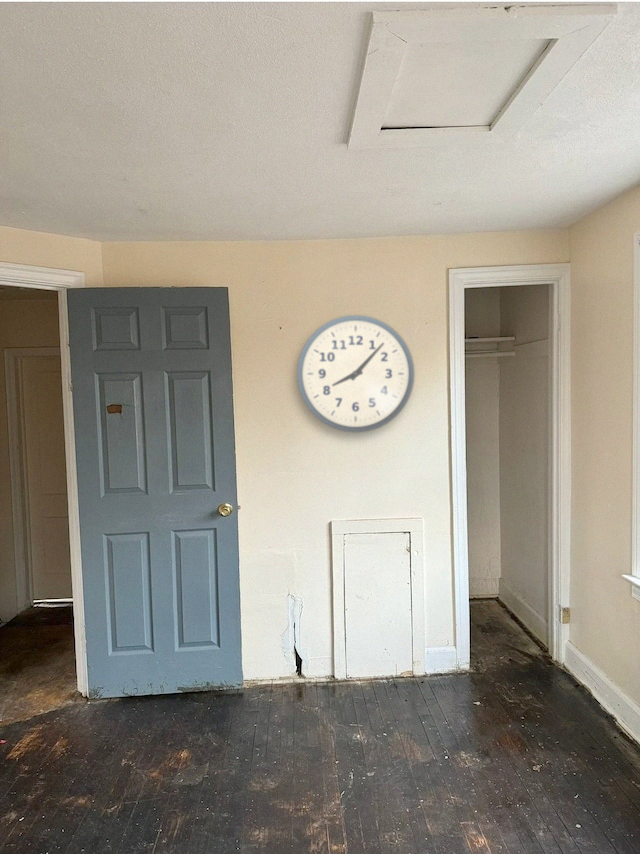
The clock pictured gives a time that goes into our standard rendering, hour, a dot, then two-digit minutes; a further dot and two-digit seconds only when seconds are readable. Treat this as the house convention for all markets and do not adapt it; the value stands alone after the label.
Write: 8.07
